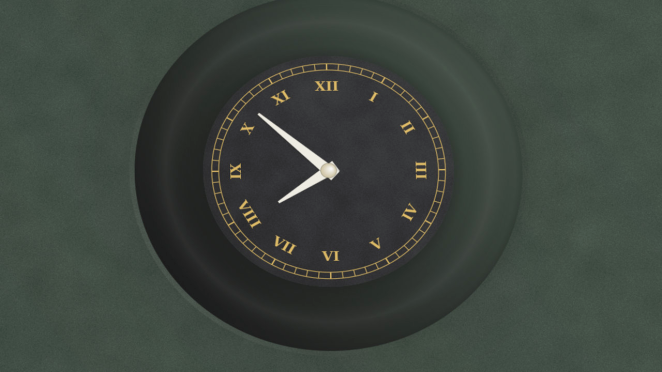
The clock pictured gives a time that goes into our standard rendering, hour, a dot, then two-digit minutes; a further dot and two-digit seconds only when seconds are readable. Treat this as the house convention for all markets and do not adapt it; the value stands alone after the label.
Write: 7.52
